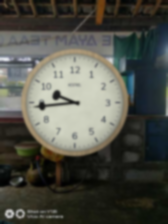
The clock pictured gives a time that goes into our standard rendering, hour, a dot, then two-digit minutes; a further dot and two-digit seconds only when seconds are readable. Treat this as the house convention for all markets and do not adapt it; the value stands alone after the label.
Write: 9.44
